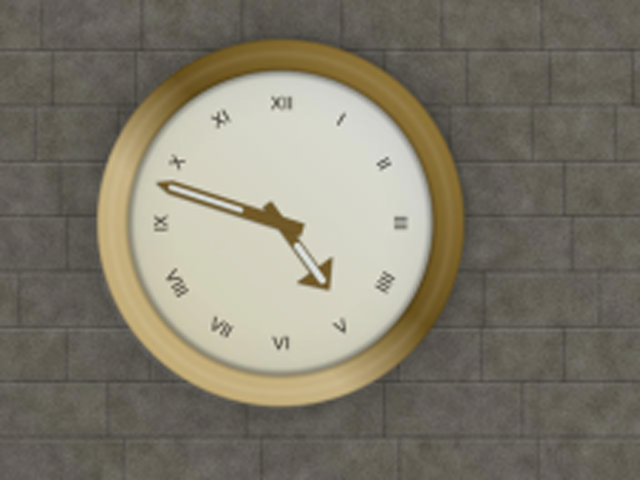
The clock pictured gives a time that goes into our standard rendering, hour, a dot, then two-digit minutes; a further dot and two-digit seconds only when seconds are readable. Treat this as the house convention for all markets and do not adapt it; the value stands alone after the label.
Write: 4.48
